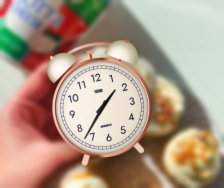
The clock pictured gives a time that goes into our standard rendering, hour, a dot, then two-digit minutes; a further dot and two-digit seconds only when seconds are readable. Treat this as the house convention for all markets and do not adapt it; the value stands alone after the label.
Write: 1.37
